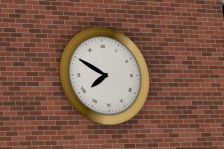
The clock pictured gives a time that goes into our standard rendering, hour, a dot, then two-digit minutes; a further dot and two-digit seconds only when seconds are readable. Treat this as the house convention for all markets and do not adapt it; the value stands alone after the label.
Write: 7.50
